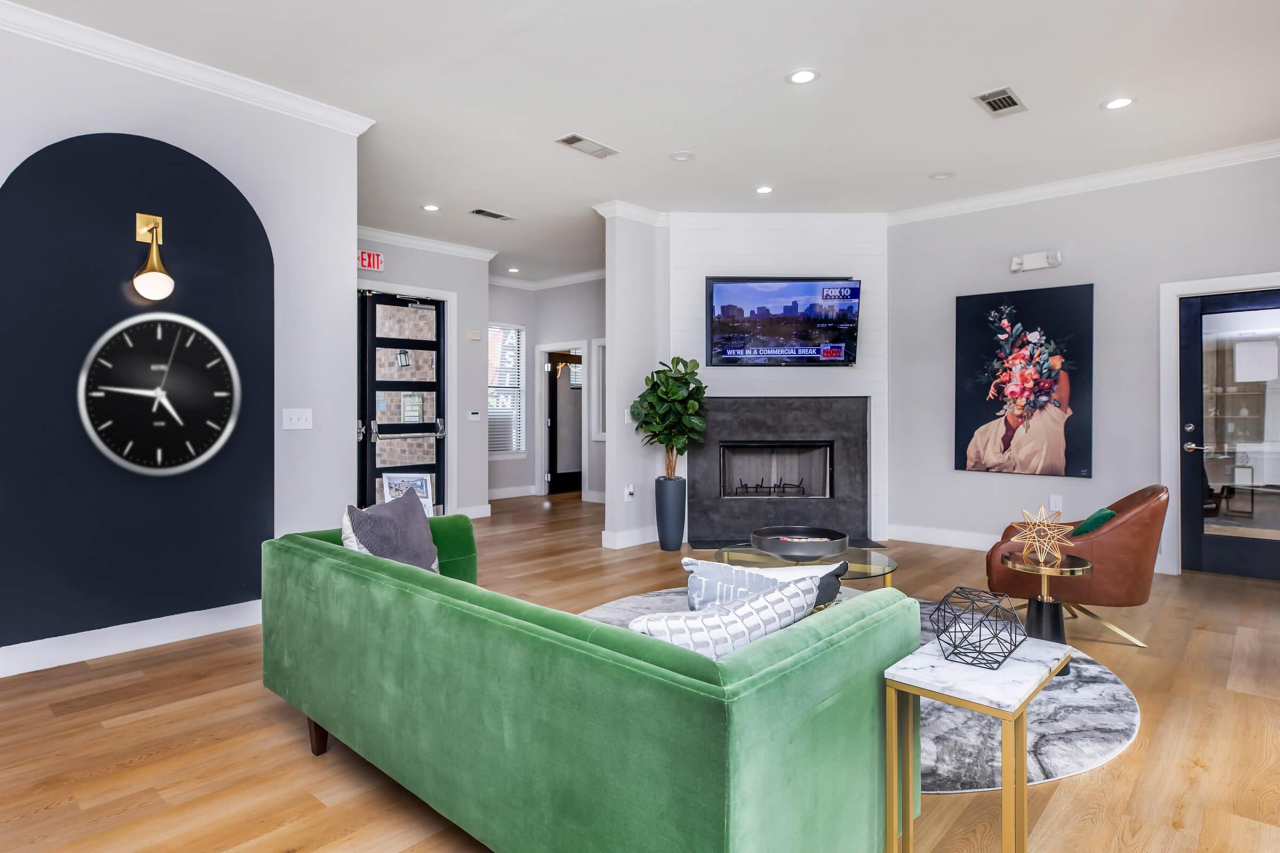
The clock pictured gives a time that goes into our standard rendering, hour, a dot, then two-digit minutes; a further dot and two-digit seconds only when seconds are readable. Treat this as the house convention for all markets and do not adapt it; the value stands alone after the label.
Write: 4.46.03
